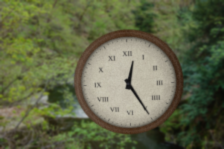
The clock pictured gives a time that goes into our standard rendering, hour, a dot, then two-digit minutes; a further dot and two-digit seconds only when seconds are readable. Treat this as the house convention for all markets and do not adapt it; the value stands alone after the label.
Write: 12.25
